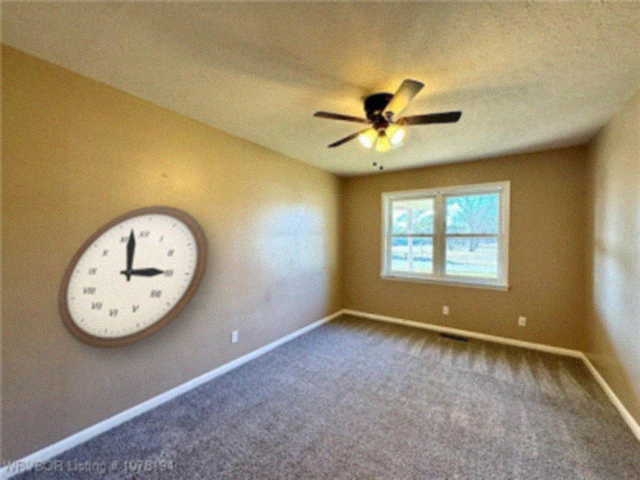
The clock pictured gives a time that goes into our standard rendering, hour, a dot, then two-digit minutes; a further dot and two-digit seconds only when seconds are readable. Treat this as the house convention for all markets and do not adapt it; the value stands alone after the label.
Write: 2.57
